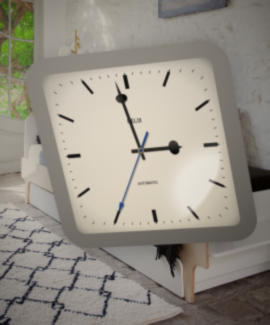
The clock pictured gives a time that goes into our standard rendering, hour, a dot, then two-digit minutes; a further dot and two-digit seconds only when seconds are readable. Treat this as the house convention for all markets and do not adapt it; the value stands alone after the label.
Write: 2.58.35
